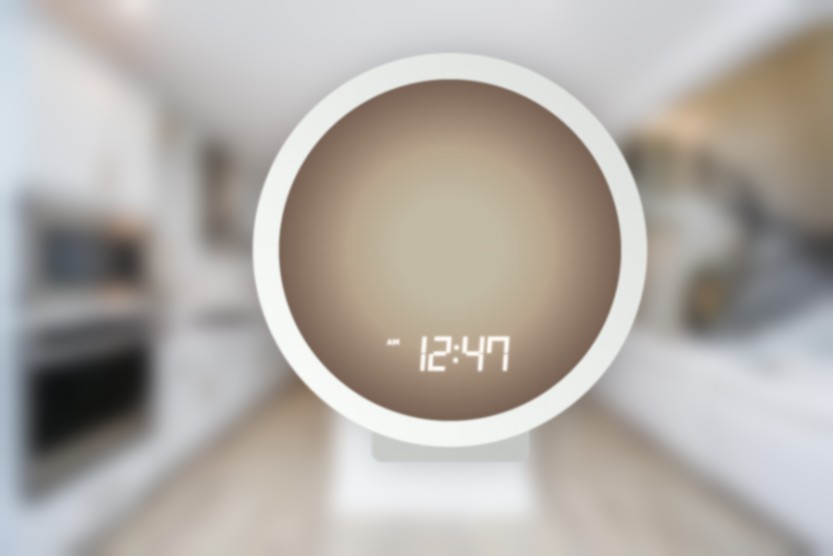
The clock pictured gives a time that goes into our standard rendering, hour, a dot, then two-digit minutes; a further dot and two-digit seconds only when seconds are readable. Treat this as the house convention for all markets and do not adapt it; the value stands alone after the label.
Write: 12.47
